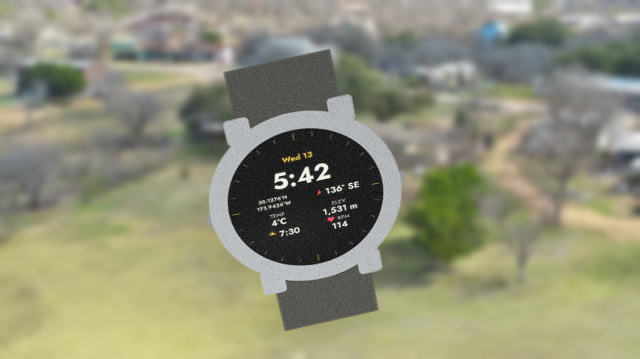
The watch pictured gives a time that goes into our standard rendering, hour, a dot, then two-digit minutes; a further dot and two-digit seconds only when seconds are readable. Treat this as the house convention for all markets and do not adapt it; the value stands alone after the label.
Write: 5.42
